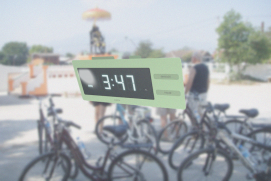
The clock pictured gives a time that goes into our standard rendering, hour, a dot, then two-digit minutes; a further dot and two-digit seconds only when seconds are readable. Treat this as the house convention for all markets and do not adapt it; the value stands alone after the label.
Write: 3.47
